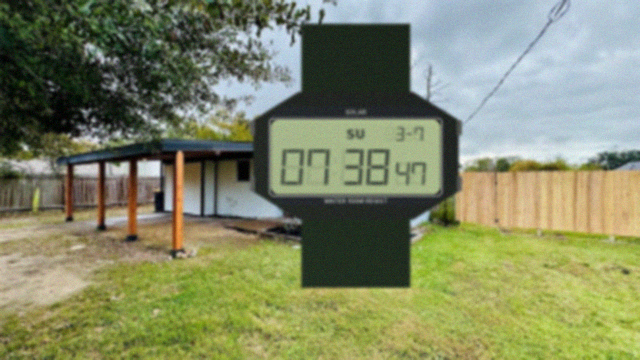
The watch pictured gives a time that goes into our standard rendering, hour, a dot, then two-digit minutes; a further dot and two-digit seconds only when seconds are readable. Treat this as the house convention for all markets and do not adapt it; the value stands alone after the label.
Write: 7.38.47
